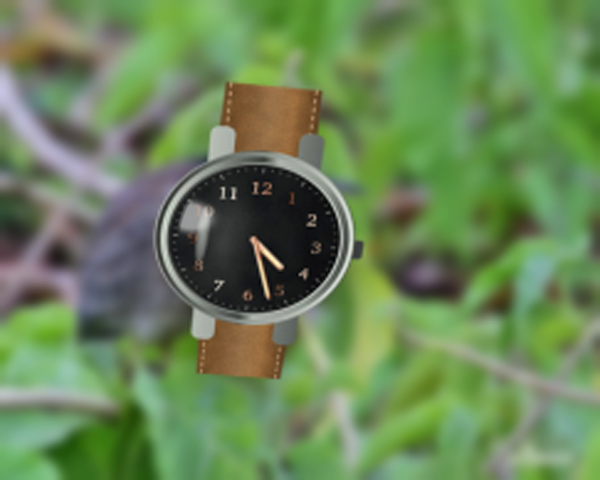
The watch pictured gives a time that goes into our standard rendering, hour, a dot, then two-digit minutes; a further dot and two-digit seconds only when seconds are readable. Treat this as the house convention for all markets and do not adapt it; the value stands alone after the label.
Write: 4.27
